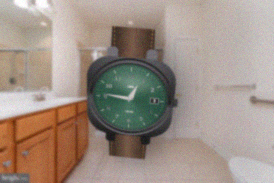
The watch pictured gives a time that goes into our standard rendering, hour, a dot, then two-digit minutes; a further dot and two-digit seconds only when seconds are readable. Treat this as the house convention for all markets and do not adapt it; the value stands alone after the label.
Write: 12.46
